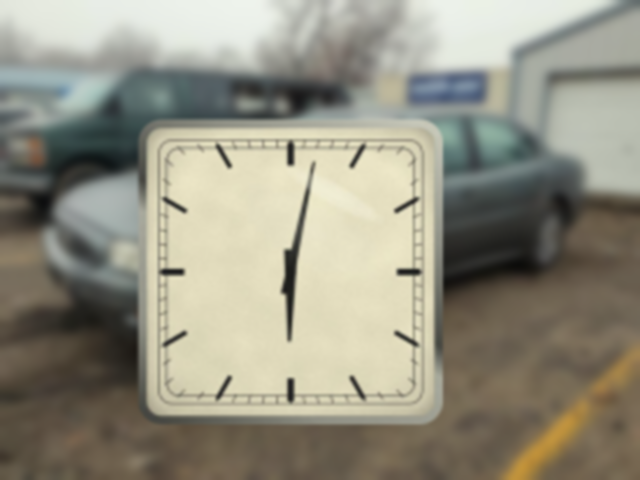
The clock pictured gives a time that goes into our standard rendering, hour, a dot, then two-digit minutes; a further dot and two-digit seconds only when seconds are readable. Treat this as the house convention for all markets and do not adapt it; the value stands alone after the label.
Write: 6.02
